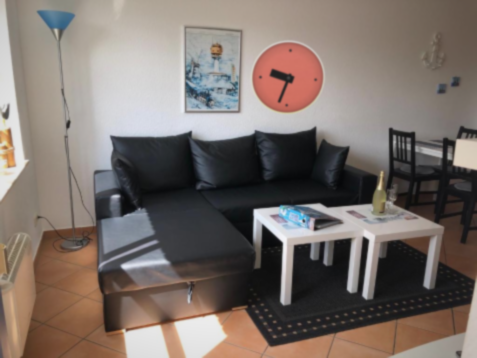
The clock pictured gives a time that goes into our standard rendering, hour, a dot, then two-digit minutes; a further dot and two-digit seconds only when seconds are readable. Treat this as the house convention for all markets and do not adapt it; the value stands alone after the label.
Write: 9.33
